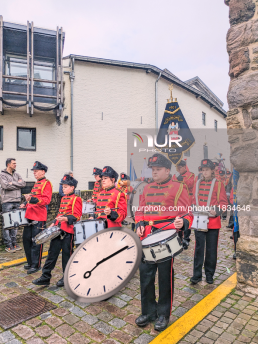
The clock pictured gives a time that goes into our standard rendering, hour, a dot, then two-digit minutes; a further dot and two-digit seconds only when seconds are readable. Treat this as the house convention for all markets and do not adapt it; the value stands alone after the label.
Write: 7.09
